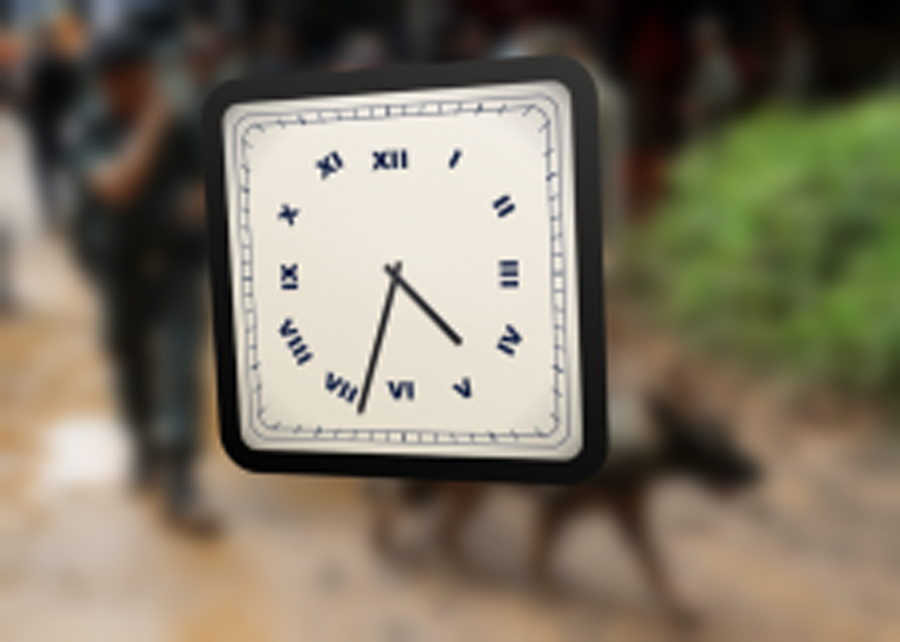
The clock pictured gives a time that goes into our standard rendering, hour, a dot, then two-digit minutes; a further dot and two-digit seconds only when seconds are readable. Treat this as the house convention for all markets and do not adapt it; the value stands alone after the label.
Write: 4.33
